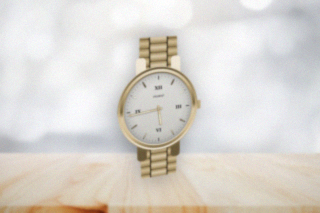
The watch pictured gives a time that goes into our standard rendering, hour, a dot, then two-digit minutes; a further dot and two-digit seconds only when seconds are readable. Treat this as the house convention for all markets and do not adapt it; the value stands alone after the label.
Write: 5.44
